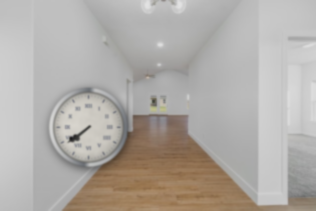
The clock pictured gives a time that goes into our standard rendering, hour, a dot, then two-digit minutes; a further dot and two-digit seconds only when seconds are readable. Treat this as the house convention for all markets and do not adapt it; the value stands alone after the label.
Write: 7.39
